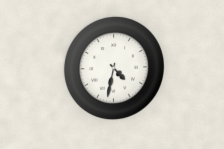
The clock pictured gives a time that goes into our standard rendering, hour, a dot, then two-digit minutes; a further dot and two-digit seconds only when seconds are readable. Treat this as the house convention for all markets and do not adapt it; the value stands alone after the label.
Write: 4.32
